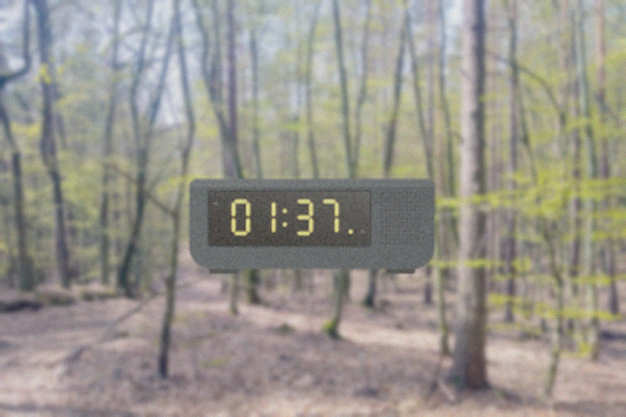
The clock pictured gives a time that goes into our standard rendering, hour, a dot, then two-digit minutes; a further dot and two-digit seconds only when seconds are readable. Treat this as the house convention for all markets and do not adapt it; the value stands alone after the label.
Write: 1.37
